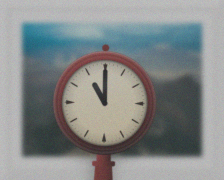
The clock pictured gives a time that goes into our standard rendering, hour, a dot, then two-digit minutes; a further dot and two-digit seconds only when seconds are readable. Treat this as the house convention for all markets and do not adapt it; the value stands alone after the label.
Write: 11.00
